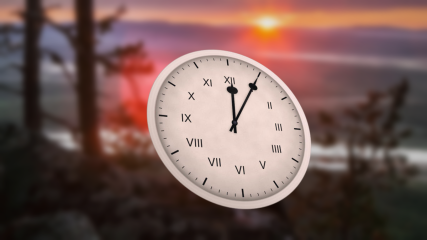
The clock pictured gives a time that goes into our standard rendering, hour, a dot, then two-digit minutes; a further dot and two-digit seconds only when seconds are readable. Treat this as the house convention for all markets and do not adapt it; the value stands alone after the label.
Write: 12.05
